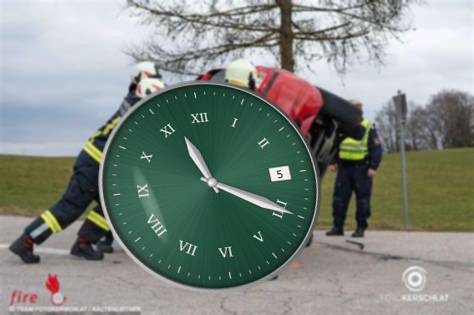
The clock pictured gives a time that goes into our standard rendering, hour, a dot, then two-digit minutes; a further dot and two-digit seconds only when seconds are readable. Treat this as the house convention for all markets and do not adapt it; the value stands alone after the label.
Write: 11.20
